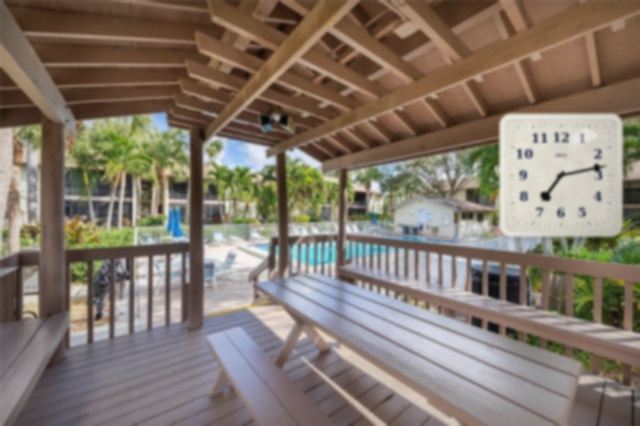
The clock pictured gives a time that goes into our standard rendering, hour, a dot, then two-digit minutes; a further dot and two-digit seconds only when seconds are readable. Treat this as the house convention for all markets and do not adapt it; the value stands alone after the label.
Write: 7.13
